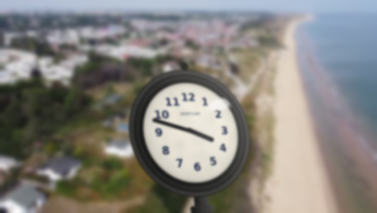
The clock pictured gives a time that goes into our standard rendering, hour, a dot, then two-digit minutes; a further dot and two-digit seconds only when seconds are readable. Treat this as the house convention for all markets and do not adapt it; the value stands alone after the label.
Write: 3.48
